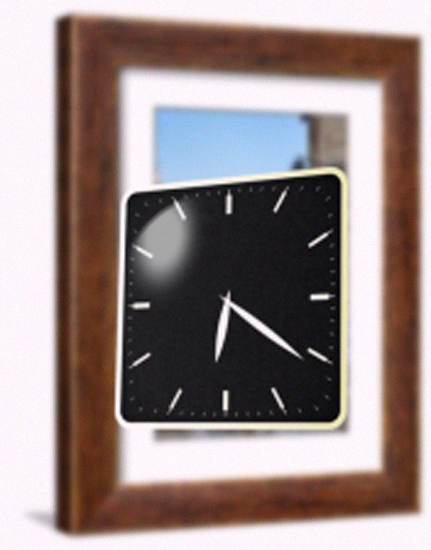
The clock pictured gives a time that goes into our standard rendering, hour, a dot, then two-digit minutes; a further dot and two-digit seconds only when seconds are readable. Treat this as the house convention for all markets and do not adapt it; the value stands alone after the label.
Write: 6.21
